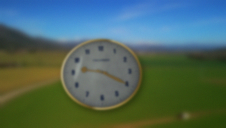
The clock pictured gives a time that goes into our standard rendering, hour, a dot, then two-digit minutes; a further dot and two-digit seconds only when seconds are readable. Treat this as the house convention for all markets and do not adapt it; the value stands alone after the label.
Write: 9.20
